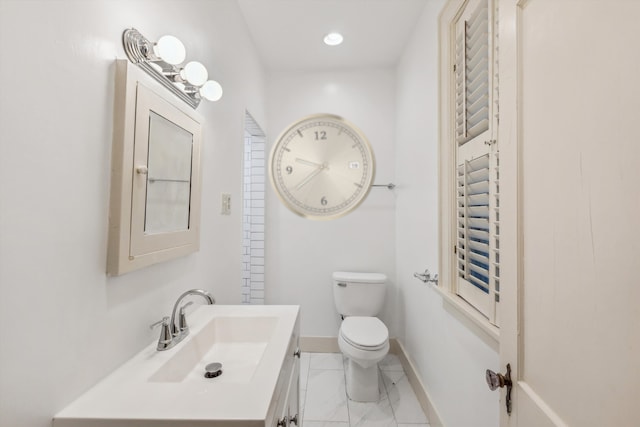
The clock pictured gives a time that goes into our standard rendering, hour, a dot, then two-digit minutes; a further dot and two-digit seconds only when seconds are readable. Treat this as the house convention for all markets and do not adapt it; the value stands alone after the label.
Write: 9.39
